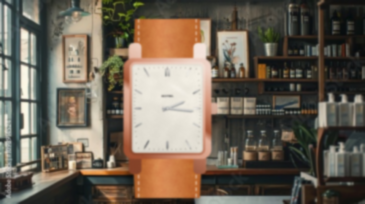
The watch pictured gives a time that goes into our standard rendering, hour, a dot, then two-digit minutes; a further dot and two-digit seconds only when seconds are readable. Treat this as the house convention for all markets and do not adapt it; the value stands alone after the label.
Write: 2.16
